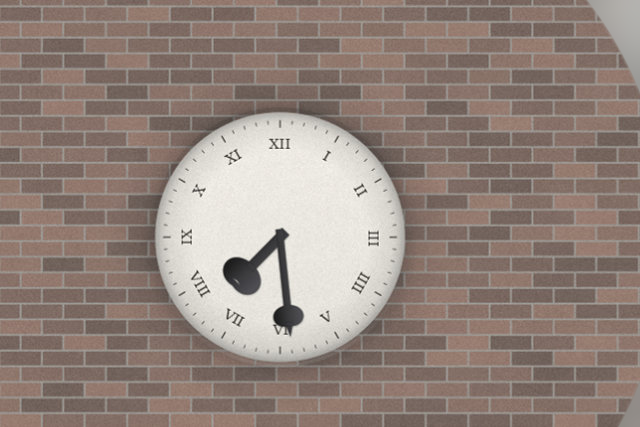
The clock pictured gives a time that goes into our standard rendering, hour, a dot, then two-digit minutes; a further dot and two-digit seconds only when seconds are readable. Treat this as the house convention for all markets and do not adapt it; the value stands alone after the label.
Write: 7.29
